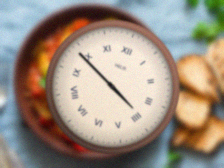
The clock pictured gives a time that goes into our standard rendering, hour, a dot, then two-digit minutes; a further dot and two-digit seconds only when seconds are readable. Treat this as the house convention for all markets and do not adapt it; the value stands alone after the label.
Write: 3.49
